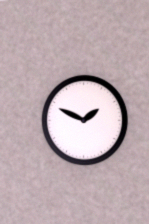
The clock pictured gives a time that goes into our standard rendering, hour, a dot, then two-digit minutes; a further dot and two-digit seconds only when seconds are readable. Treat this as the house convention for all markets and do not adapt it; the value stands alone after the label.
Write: 1.49
